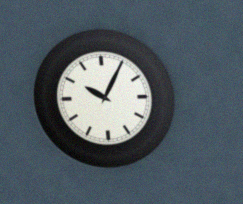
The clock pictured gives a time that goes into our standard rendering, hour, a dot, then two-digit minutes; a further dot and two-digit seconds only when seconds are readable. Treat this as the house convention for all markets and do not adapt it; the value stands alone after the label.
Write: 10.05
